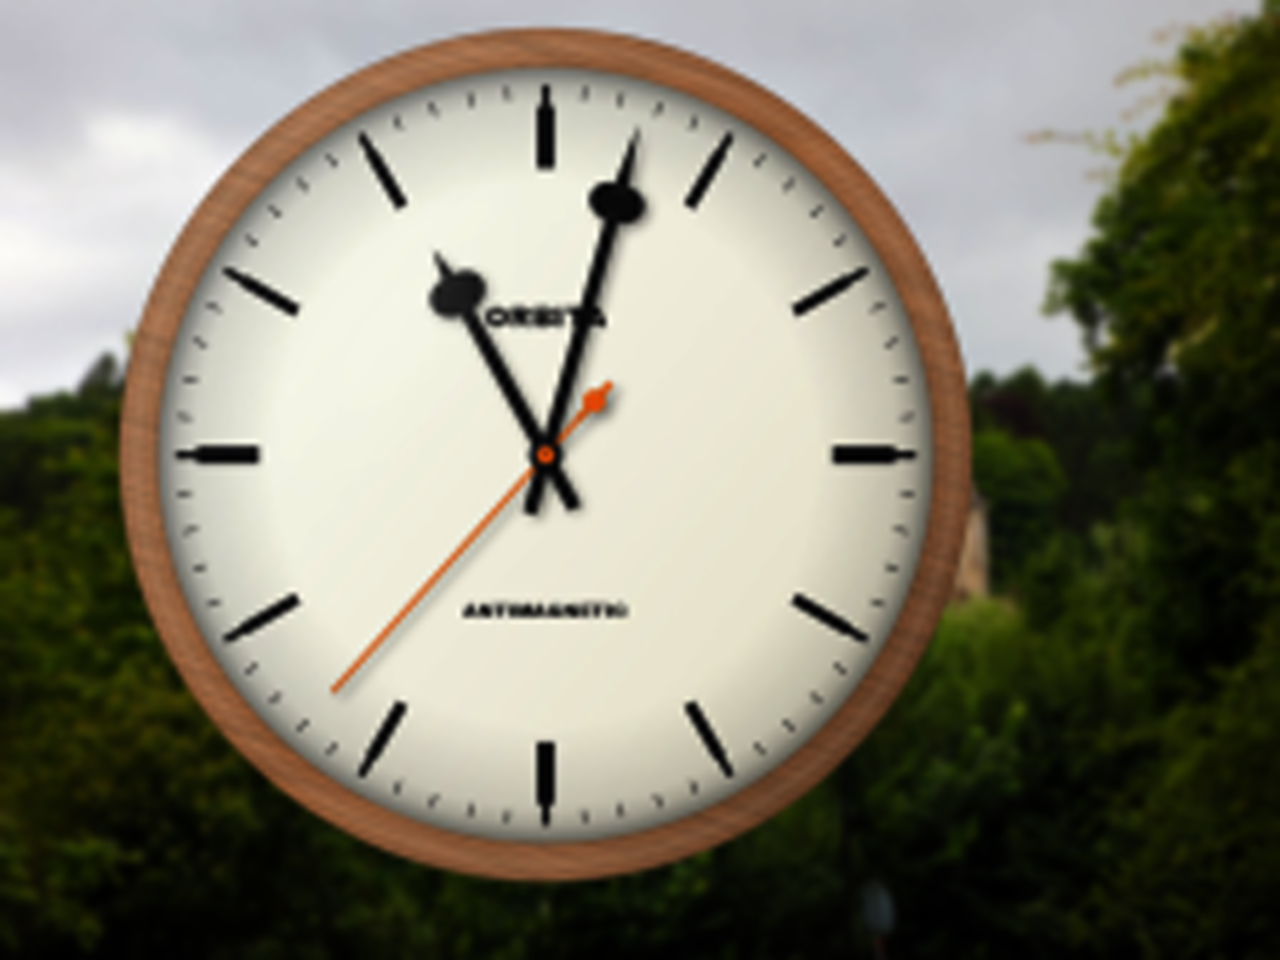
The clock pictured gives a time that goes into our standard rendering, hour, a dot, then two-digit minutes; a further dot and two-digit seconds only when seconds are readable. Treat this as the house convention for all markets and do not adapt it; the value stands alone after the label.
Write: 11.02.37
